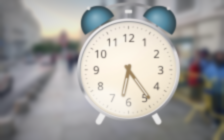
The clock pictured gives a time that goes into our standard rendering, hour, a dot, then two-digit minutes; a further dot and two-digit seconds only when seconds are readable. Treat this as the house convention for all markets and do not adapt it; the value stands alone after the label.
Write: 6.24
